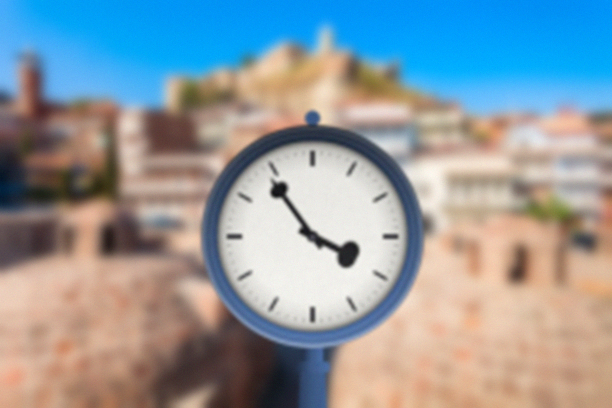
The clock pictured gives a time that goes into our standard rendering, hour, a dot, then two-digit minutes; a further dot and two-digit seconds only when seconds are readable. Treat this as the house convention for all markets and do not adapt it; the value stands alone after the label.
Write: 3.54
